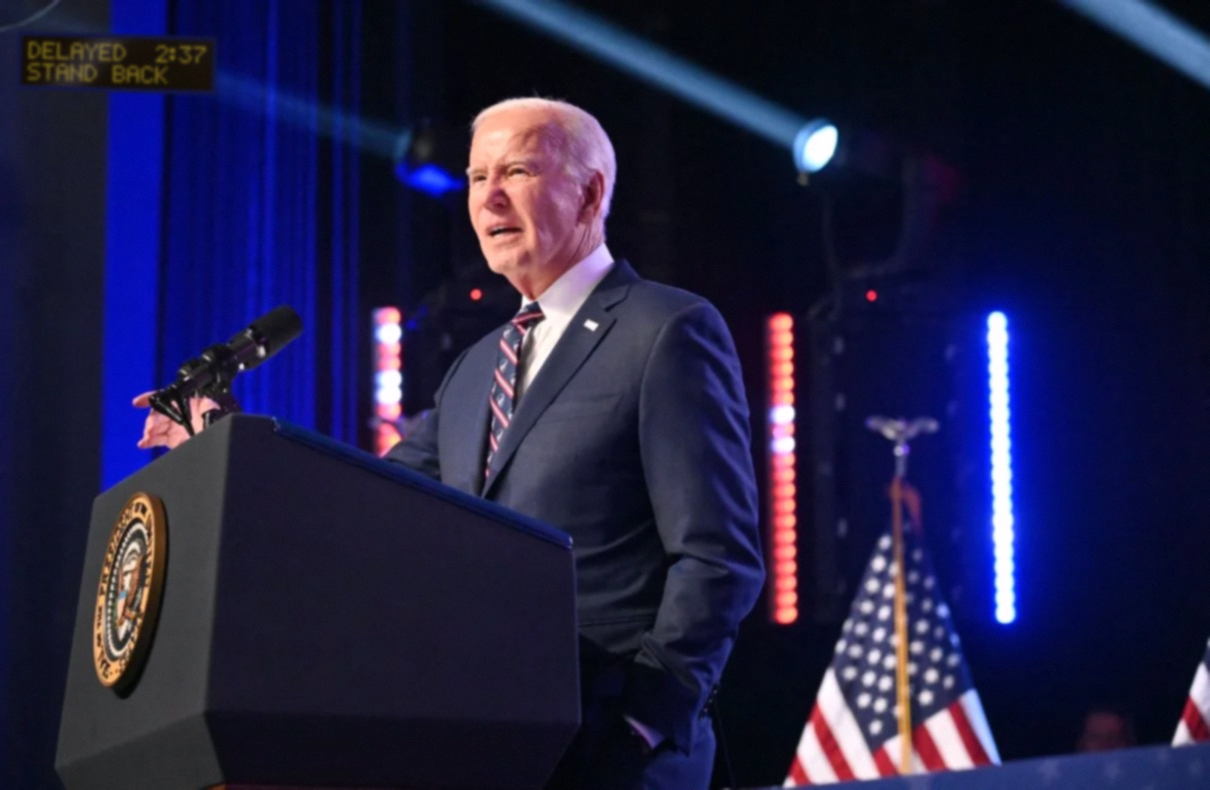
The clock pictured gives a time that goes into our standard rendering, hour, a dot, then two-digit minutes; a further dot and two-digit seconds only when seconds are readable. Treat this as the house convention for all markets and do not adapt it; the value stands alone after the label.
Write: 2.37
